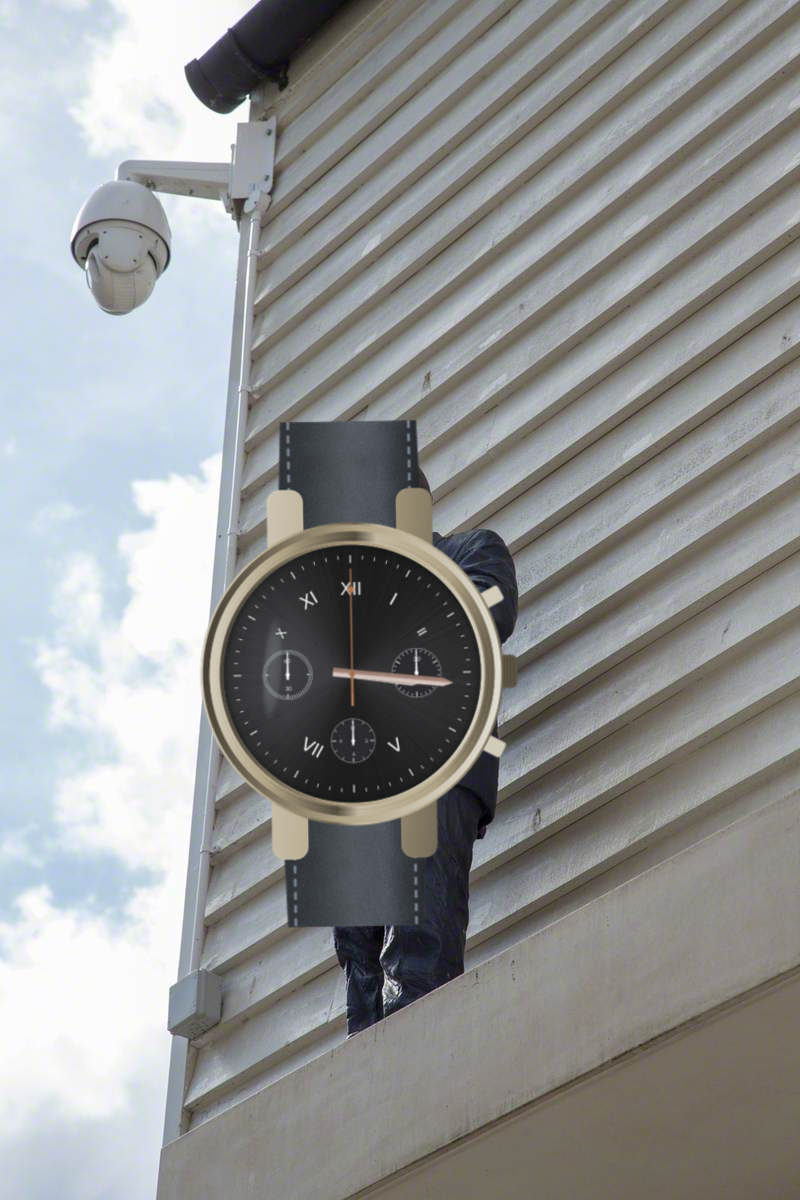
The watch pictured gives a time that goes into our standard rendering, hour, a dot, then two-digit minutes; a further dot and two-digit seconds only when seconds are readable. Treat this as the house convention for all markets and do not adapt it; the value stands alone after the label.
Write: 3.16
